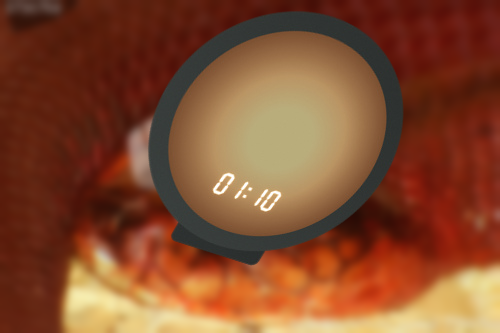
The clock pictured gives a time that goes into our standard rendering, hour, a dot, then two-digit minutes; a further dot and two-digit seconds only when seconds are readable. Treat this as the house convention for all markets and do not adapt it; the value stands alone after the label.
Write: 1.10
